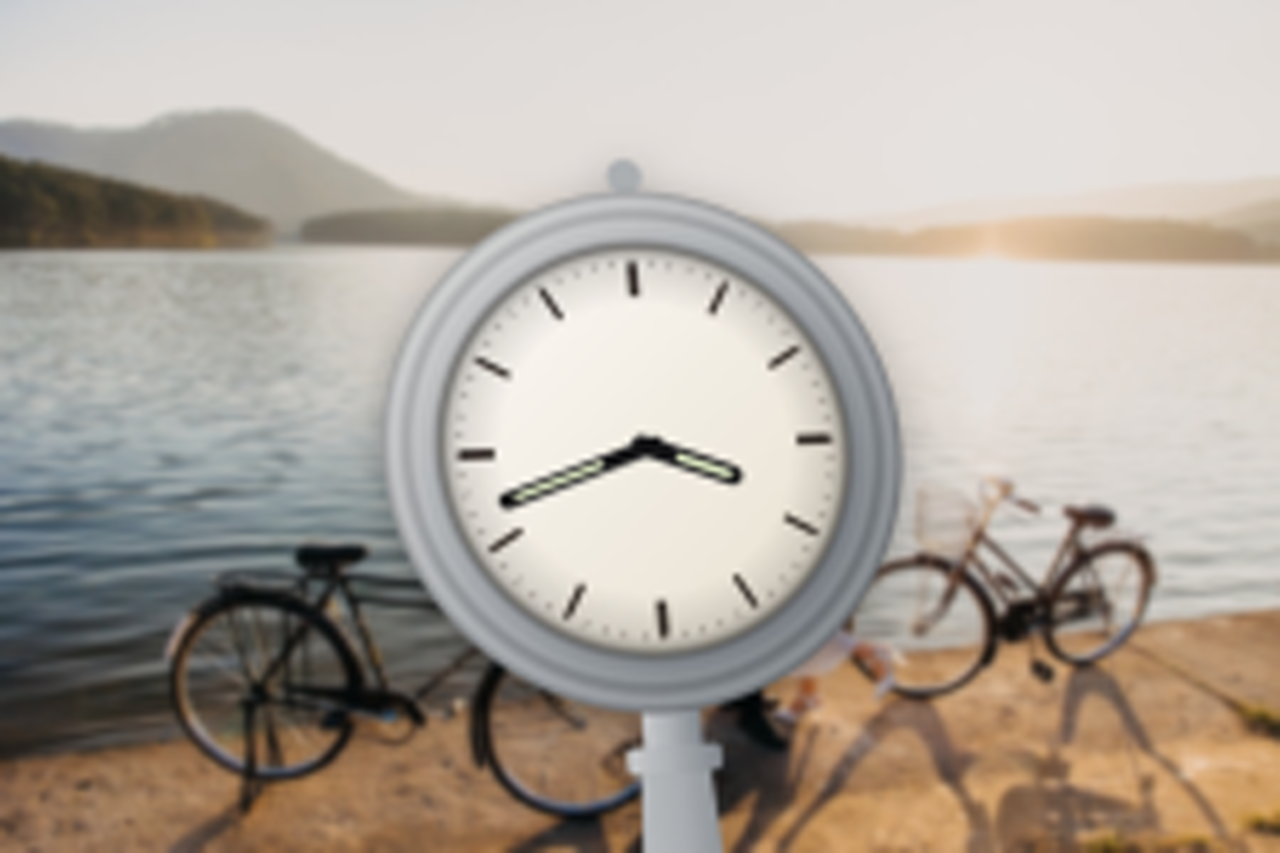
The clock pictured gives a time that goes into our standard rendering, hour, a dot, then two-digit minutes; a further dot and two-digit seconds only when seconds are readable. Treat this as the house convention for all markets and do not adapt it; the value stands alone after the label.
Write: 3.42
